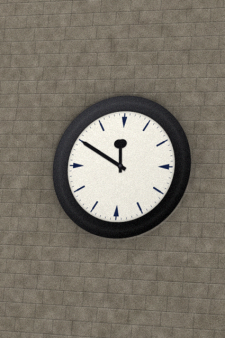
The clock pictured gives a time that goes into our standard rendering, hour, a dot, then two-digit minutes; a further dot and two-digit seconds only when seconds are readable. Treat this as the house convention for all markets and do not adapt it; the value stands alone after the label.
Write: 11.50
